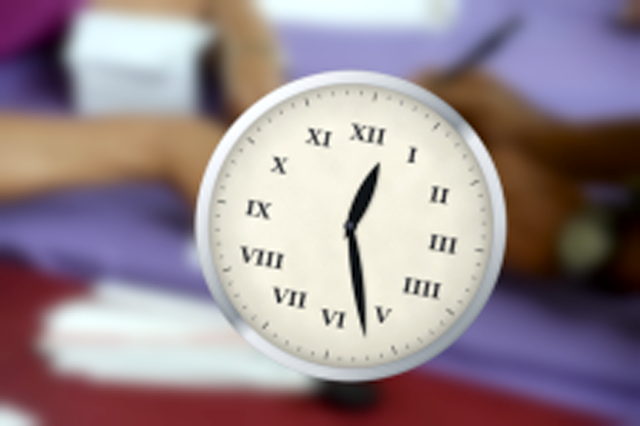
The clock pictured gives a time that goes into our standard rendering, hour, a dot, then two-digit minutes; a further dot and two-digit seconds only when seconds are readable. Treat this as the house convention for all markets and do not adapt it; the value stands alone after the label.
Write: 12.27
